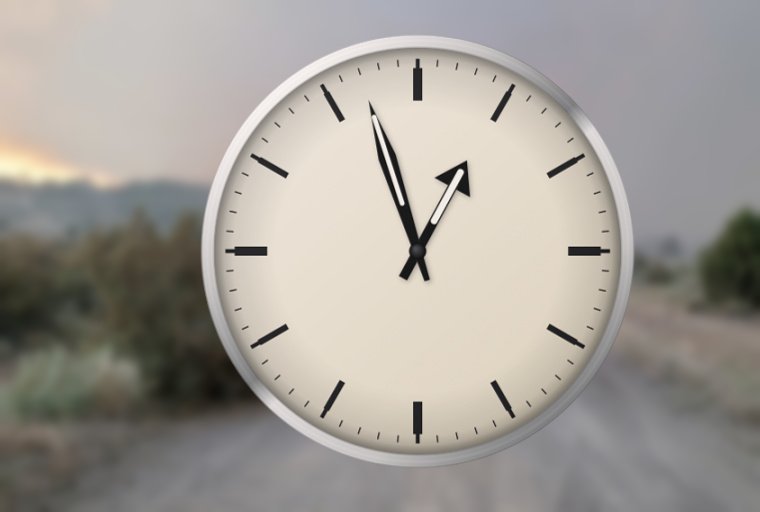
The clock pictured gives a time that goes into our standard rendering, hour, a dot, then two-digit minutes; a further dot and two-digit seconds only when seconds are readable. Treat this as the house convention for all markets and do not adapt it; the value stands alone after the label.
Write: 12.57
